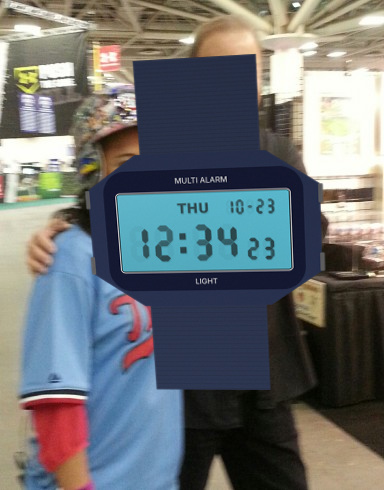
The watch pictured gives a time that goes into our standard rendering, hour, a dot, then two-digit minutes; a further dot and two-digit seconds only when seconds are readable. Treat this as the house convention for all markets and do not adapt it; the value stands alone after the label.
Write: 12.34.23
